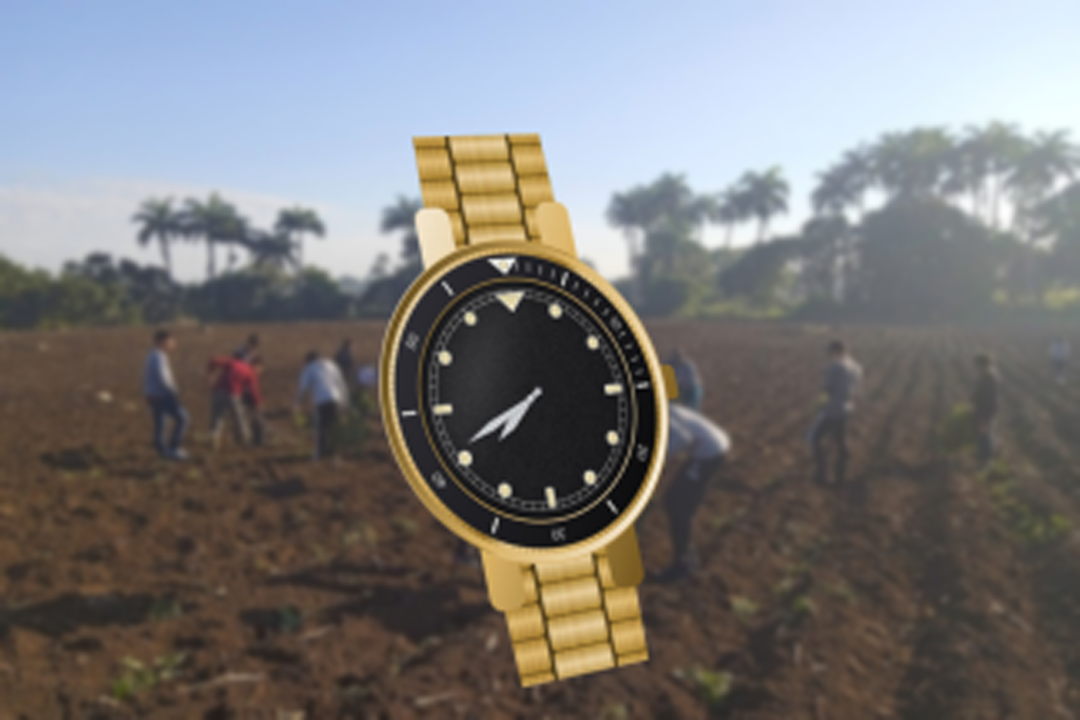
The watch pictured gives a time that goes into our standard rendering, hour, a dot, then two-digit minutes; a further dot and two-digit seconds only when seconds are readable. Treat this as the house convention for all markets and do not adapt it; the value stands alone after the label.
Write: 7.41
